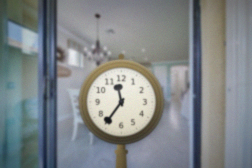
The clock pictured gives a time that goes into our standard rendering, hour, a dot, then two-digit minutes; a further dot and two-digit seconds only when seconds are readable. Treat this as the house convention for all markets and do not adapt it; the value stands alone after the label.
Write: 11.36
